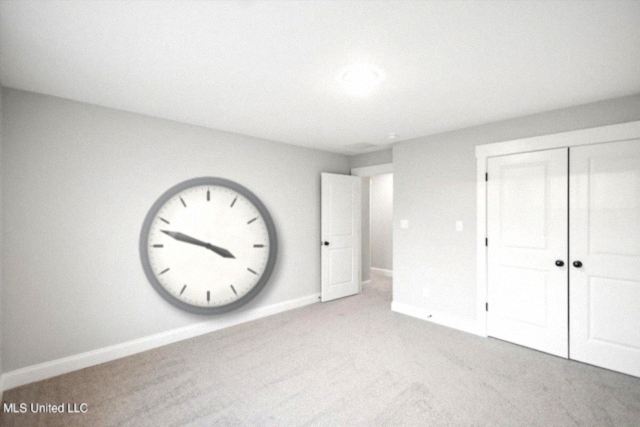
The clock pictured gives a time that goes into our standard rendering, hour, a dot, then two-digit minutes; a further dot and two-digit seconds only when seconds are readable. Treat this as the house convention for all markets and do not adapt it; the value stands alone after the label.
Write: 3.48
